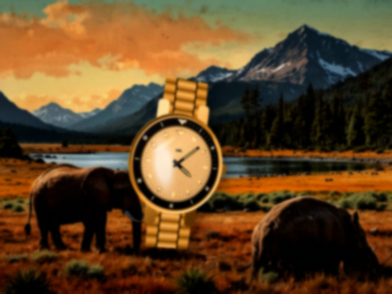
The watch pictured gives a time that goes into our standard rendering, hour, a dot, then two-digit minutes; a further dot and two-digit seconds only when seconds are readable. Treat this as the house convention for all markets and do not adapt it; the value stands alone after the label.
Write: 4.08
